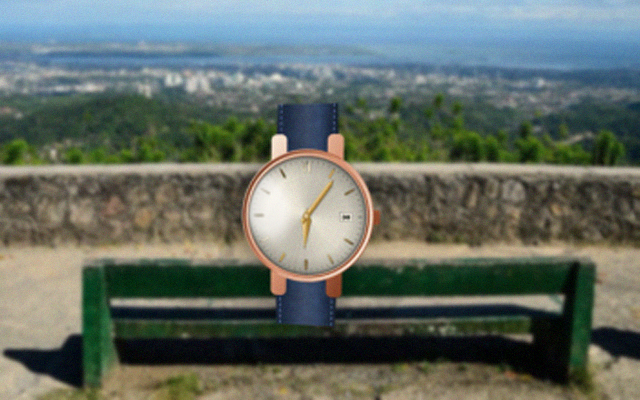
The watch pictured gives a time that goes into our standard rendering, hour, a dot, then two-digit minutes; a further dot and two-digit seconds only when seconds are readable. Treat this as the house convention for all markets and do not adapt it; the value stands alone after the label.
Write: 6.06
